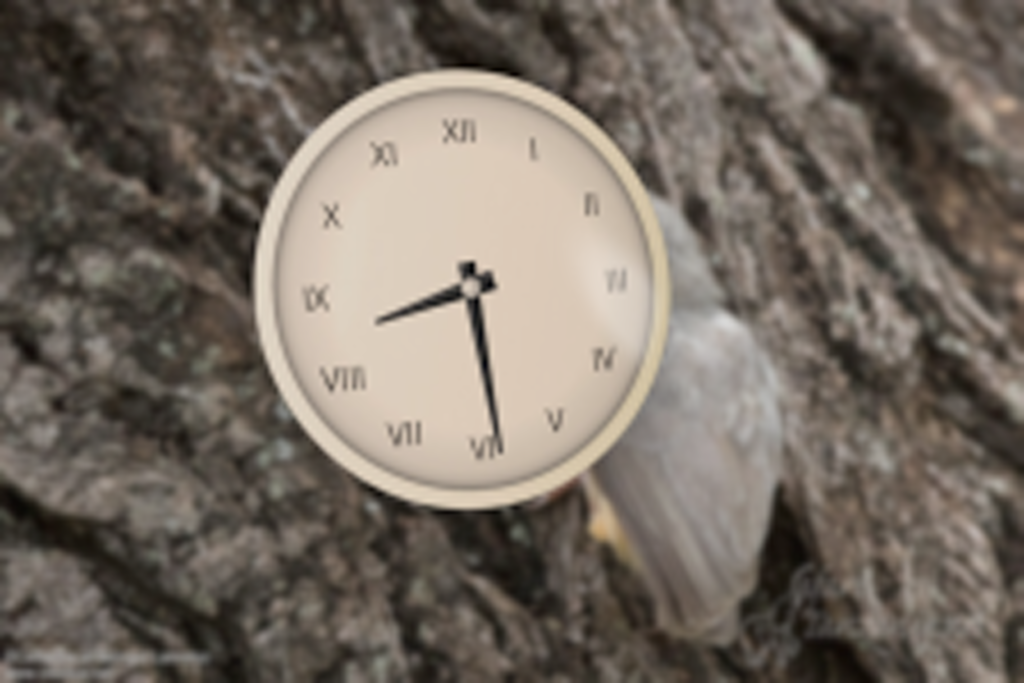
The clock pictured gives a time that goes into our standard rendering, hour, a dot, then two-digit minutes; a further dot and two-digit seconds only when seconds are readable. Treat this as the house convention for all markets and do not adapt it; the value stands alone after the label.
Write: 8.29
